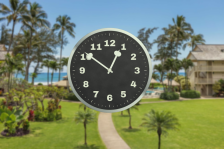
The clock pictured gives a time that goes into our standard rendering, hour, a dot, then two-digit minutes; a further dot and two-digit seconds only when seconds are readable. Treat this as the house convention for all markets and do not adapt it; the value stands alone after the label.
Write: 12.51
